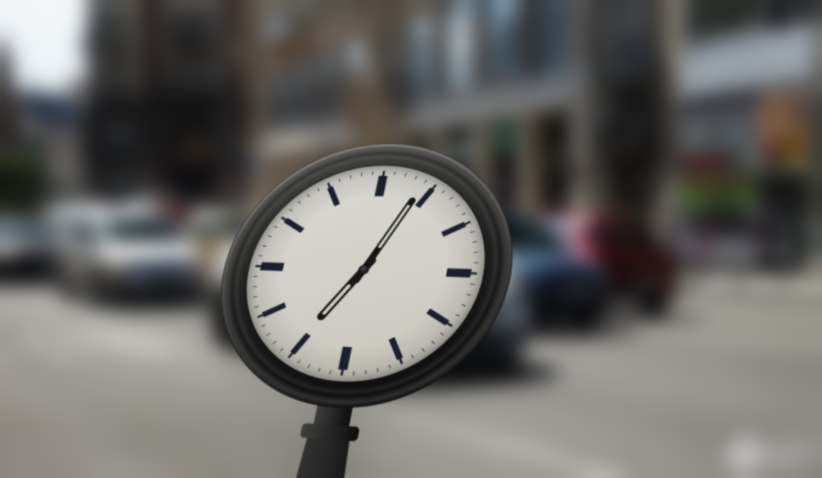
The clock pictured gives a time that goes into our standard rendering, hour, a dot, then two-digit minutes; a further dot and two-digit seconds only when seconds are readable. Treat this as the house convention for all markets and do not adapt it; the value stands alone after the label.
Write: 7.04
